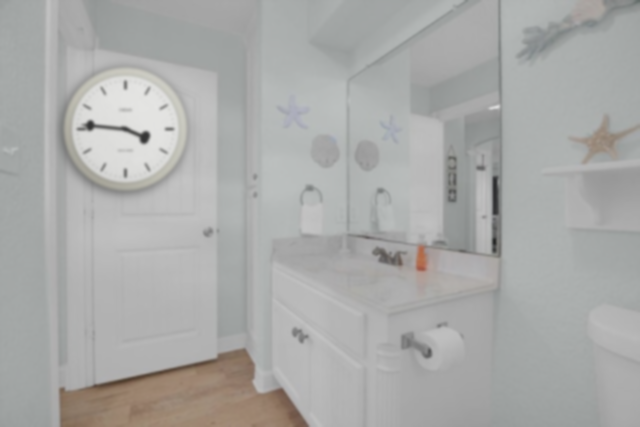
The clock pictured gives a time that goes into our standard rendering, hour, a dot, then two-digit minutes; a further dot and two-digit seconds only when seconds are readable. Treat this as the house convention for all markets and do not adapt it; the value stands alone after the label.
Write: 3.46
